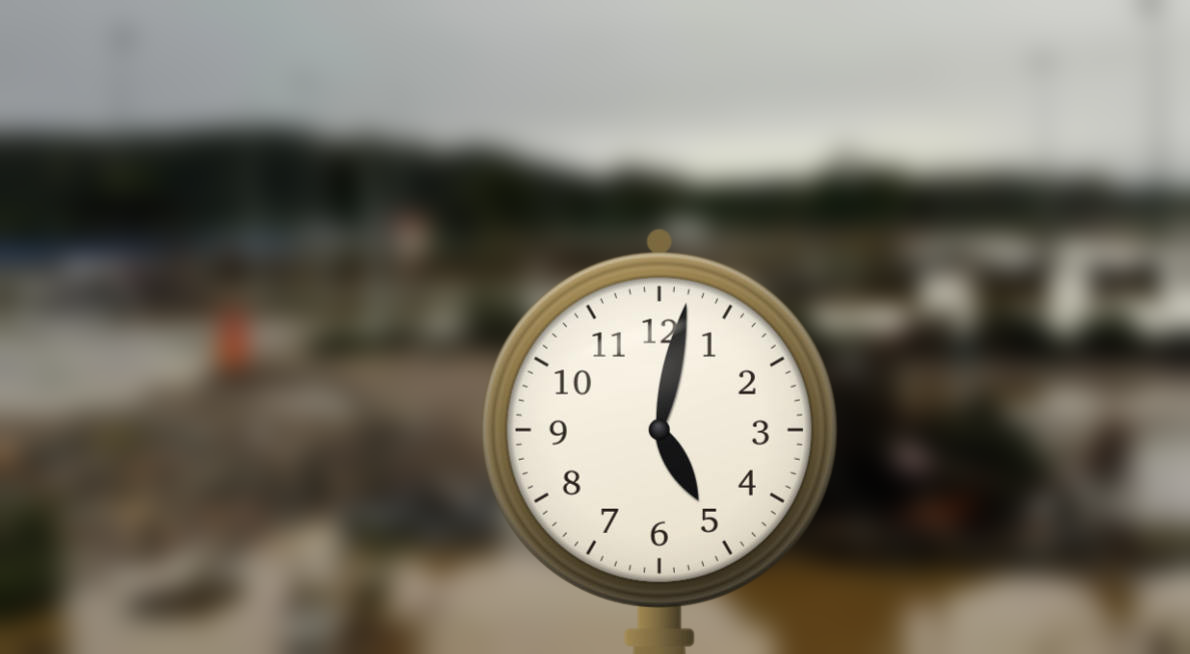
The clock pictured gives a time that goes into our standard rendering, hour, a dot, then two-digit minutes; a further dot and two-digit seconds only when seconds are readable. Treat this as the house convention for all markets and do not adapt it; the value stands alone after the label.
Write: 5.02
